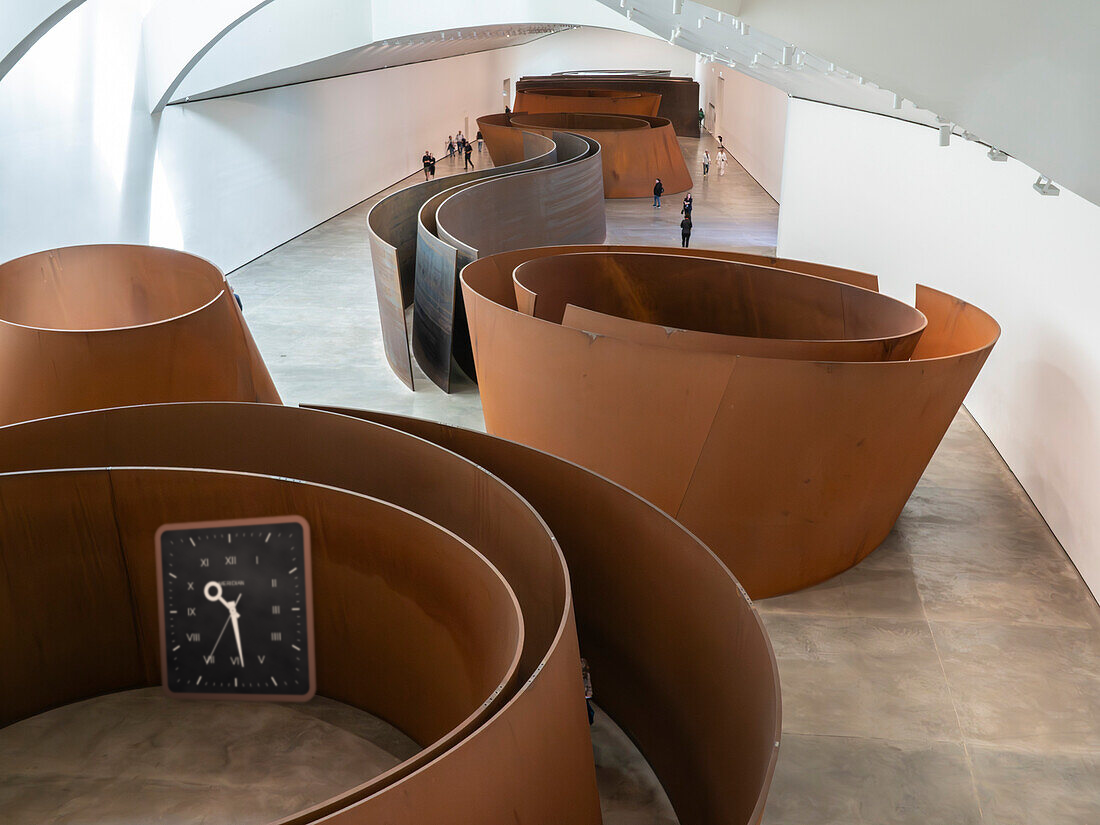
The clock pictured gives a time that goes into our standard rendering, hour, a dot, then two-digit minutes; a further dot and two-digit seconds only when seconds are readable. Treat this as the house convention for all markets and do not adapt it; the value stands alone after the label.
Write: 10.28.35
